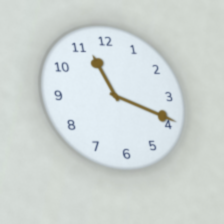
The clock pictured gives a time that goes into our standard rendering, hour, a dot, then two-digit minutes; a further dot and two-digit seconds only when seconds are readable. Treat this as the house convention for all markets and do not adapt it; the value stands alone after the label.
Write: 11.19
